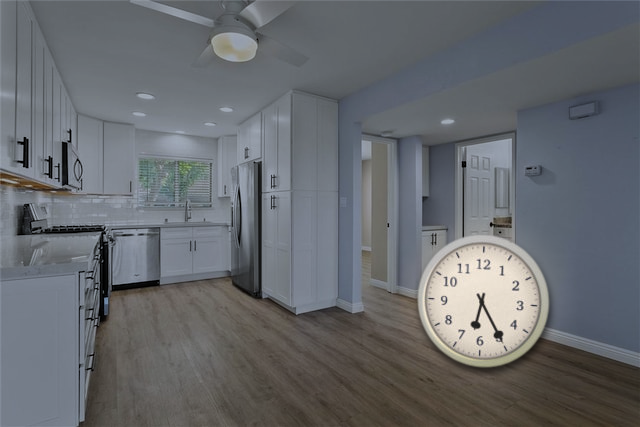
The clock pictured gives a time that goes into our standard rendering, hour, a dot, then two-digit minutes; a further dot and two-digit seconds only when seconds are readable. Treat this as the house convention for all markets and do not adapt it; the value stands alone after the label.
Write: 6.25
